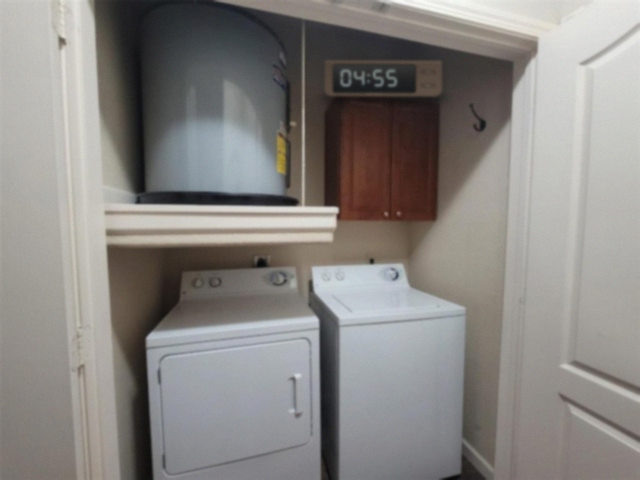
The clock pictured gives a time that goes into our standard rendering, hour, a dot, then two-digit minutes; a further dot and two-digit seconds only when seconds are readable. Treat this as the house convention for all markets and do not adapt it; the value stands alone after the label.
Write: 4.55
